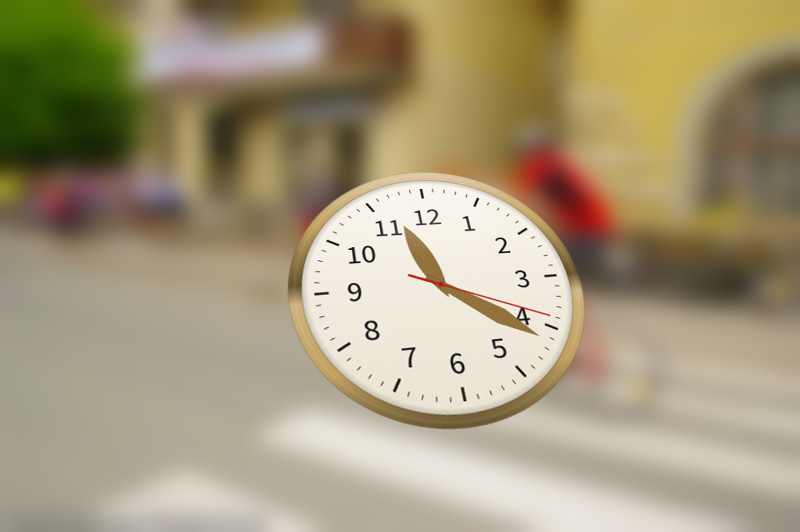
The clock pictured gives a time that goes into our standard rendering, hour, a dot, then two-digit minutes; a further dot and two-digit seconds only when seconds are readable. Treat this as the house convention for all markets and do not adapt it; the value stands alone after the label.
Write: 11.21.19
